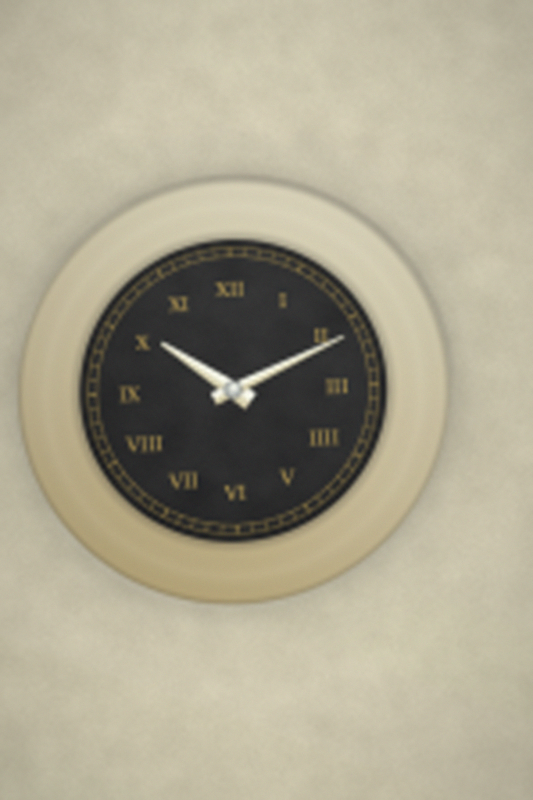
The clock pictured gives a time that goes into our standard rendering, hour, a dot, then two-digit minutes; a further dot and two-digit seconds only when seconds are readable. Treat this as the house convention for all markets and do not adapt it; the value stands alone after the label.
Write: 10.11
